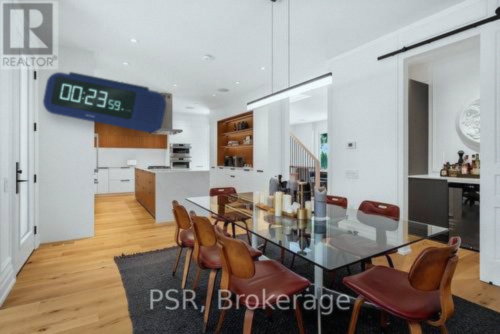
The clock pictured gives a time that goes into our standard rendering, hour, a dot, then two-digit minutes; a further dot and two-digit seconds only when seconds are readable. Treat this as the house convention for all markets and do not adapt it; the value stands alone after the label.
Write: 0.23
